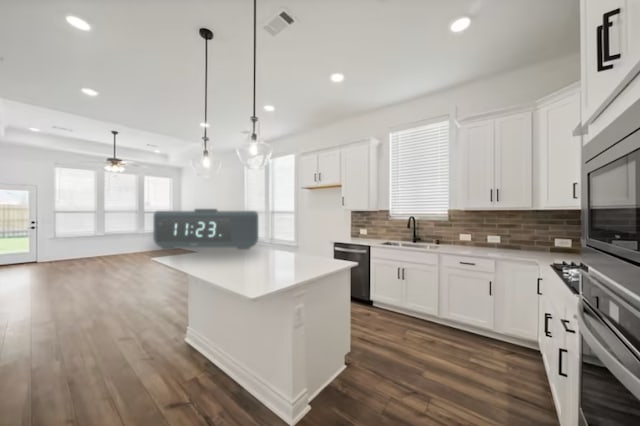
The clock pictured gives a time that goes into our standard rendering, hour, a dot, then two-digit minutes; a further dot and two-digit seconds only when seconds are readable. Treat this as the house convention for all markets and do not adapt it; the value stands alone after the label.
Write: 11.23
